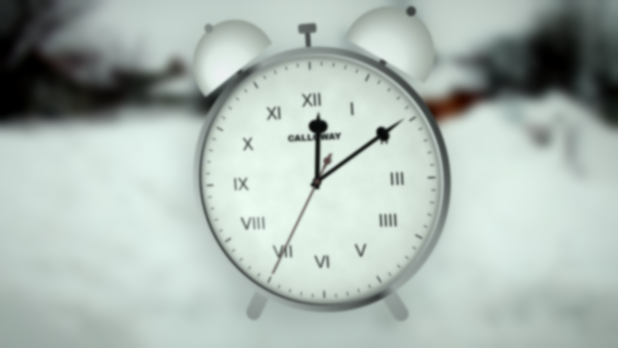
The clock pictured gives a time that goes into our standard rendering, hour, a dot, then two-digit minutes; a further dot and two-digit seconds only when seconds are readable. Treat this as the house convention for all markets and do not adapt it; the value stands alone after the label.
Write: 12.09.35
